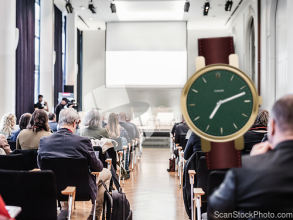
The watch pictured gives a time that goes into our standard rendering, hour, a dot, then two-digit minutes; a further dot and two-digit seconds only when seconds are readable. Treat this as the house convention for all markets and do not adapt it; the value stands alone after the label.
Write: 7.12
